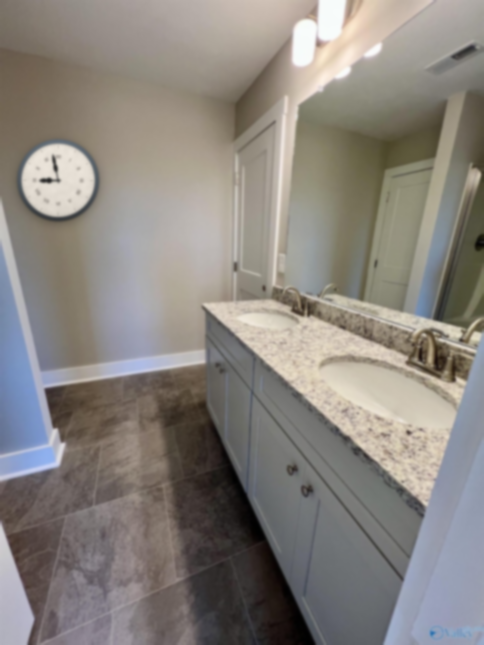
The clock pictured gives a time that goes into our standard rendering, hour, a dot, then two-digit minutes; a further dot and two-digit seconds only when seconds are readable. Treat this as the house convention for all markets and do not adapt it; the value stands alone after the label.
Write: 8.58
